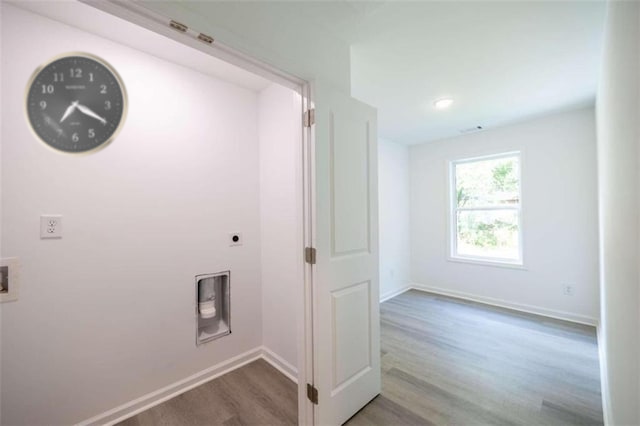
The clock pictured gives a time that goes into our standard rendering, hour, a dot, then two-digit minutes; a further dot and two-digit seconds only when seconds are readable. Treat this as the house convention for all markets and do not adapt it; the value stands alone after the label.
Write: 7.20
